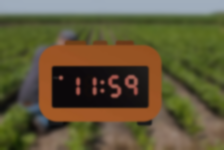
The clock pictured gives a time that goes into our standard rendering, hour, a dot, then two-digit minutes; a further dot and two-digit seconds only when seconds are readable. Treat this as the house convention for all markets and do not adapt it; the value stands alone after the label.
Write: 11.59
